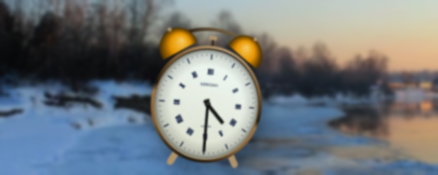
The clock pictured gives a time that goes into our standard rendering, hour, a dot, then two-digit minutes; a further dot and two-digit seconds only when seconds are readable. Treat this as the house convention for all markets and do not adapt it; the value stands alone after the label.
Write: 4.30
